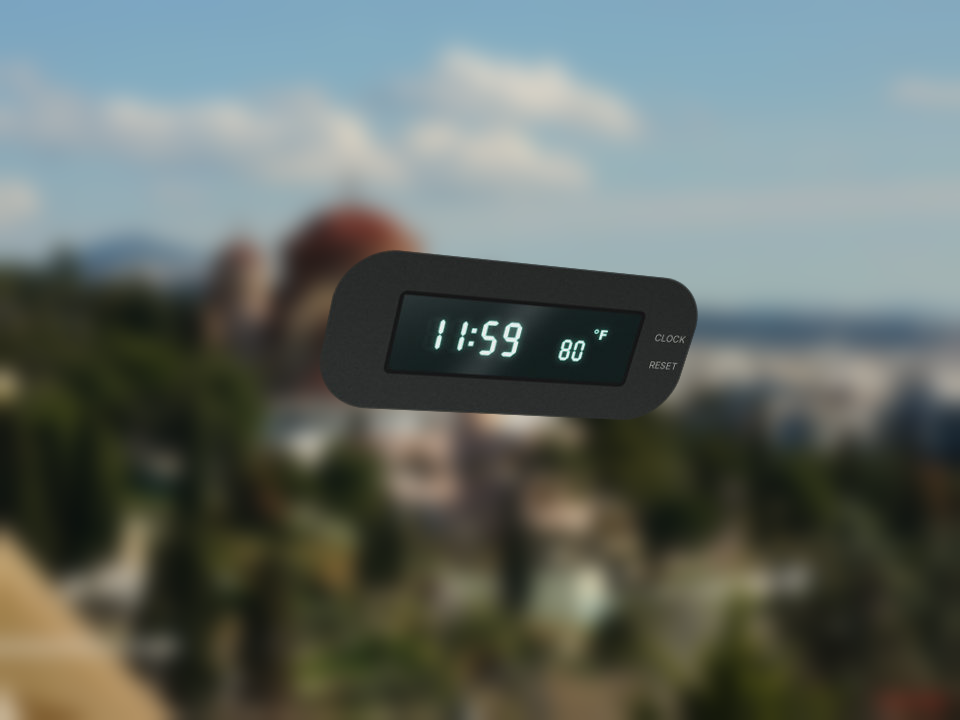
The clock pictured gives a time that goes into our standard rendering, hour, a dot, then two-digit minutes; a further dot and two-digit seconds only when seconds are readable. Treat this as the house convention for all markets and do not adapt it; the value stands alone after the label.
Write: 11.59
